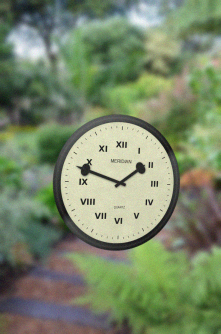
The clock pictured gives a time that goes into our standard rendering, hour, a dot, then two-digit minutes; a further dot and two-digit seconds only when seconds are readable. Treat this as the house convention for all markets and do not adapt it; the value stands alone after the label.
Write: 1.48
